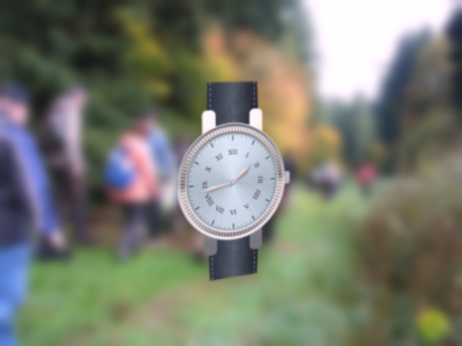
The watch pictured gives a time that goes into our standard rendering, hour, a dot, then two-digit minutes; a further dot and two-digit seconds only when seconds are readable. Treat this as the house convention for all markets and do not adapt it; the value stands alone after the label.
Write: 1.43
